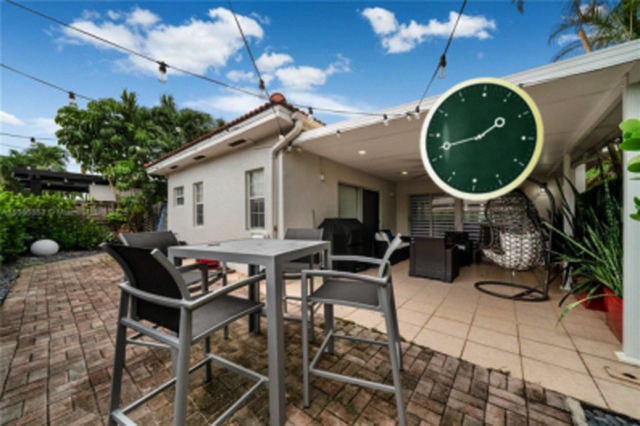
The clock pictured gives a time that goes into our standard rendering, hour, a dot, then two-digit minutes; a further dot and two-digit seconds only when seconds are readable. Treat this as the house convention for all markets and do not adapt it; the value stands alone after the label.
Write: 1.42
